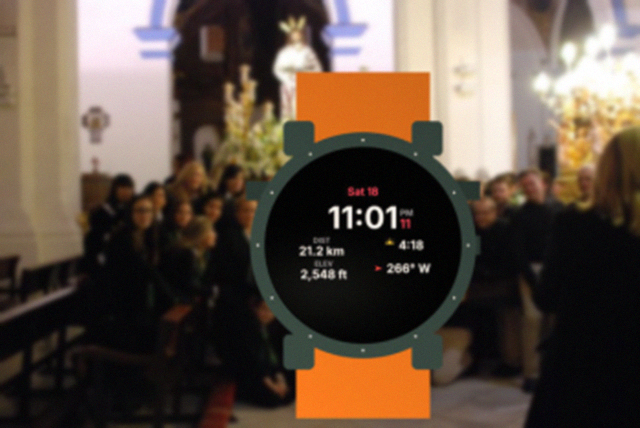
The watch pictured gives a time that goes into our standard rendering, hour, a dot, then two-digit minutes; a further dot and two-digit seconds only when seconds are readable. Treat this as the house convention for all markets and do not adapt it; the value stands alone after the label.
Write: 11.01
